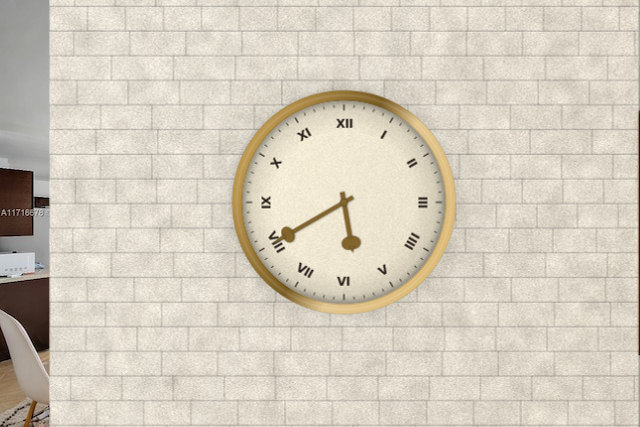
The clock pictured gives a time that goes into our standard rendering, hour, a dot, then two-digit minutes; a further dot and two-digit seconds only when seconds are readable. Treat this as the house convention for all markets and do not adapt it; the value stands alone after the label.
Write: 5.40
